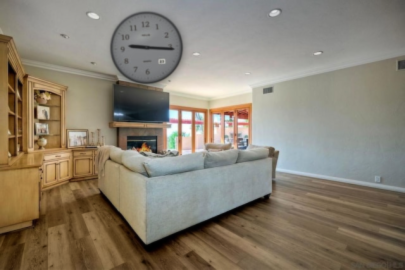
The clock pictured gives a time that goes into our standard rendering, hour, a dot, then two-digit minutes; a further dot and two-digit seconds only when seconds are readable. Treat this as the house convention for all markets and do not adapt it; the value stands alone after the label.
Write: 9.16
